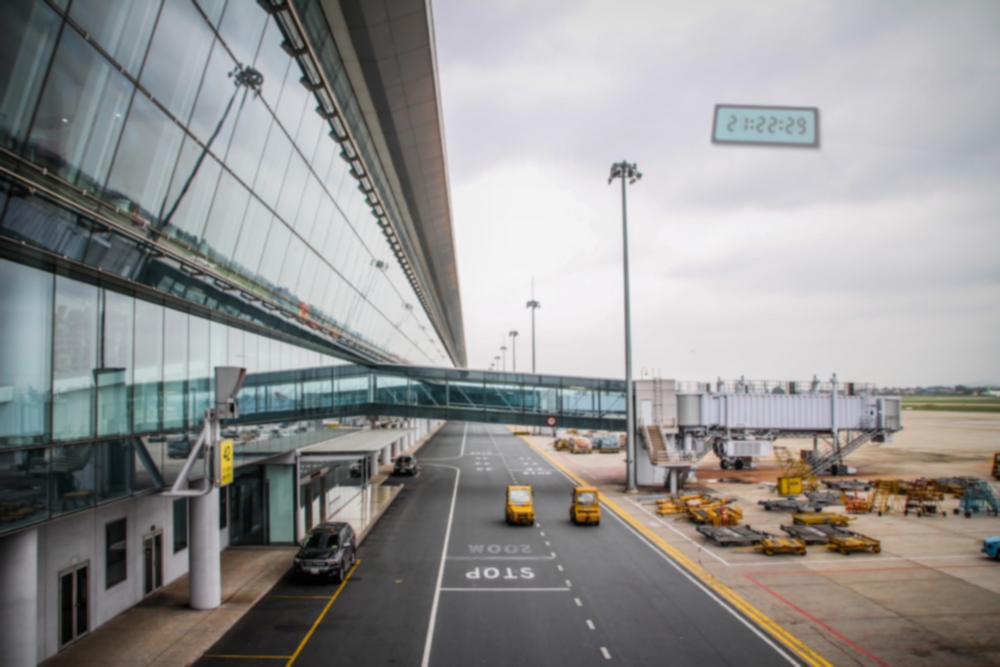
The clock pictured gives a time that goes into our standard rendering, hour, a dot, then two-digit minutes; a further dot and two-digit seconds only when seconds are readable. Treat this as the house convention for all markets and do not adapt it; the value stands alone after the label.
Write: 21.22.29
